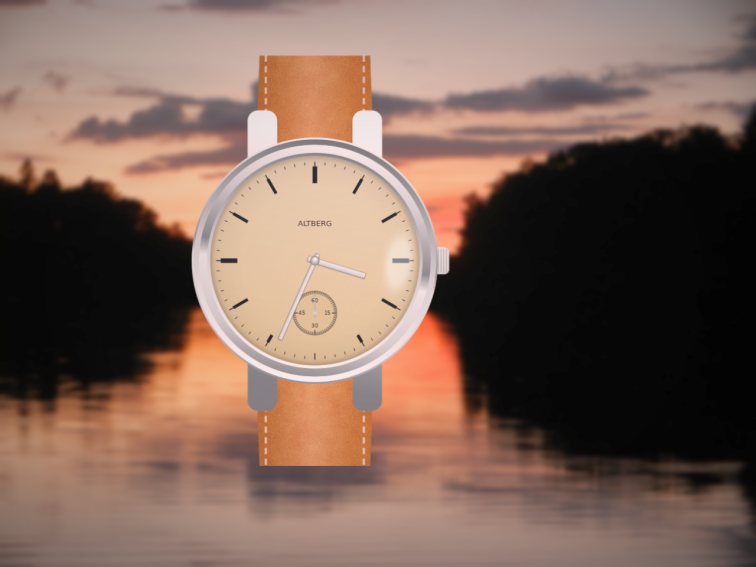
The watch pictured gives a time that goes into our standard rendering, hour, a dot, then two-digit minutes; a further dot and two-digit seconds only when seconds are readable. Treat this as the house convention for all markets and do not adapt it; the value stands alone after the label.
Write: 3.34
